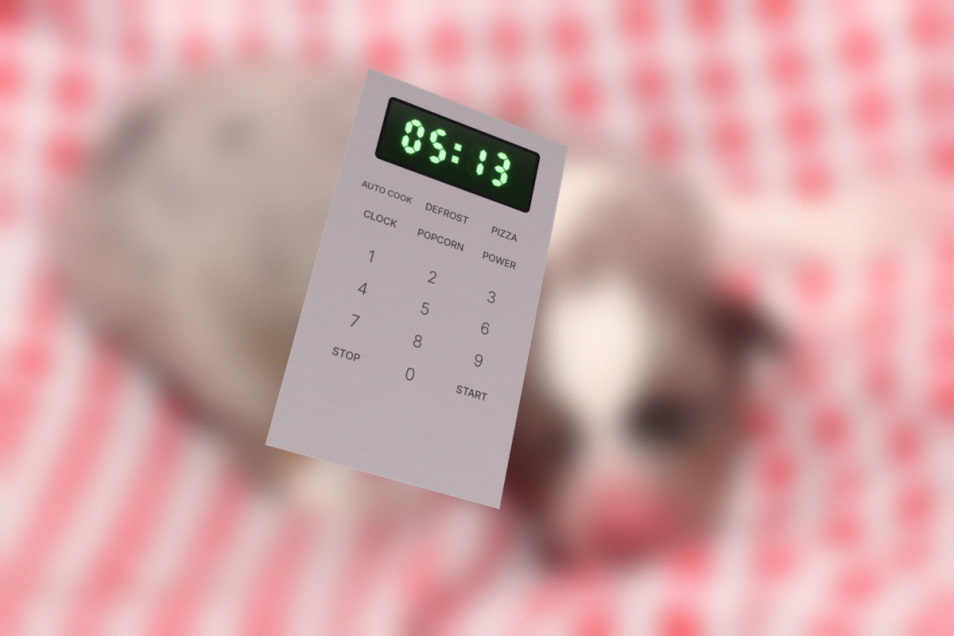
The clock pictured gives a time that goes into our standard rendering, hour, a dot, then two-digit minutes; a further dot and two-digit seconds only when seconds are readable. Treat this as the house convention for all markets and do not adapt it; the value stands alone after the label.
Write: 5.13
